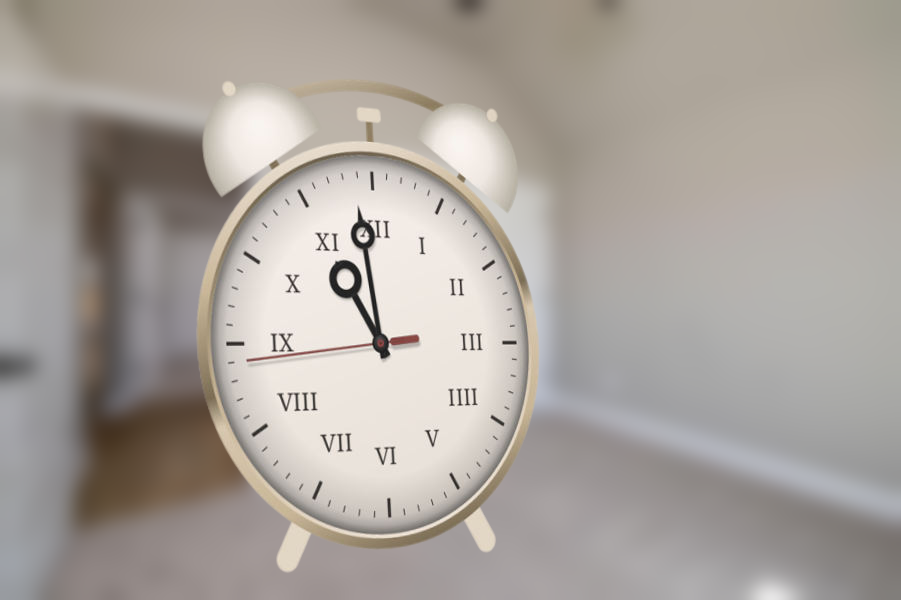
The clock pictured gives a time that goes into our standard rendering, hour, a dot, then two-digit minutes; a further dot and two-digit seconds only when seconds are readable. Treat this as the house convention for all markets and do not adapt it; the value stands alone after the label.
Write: 10.58.44
